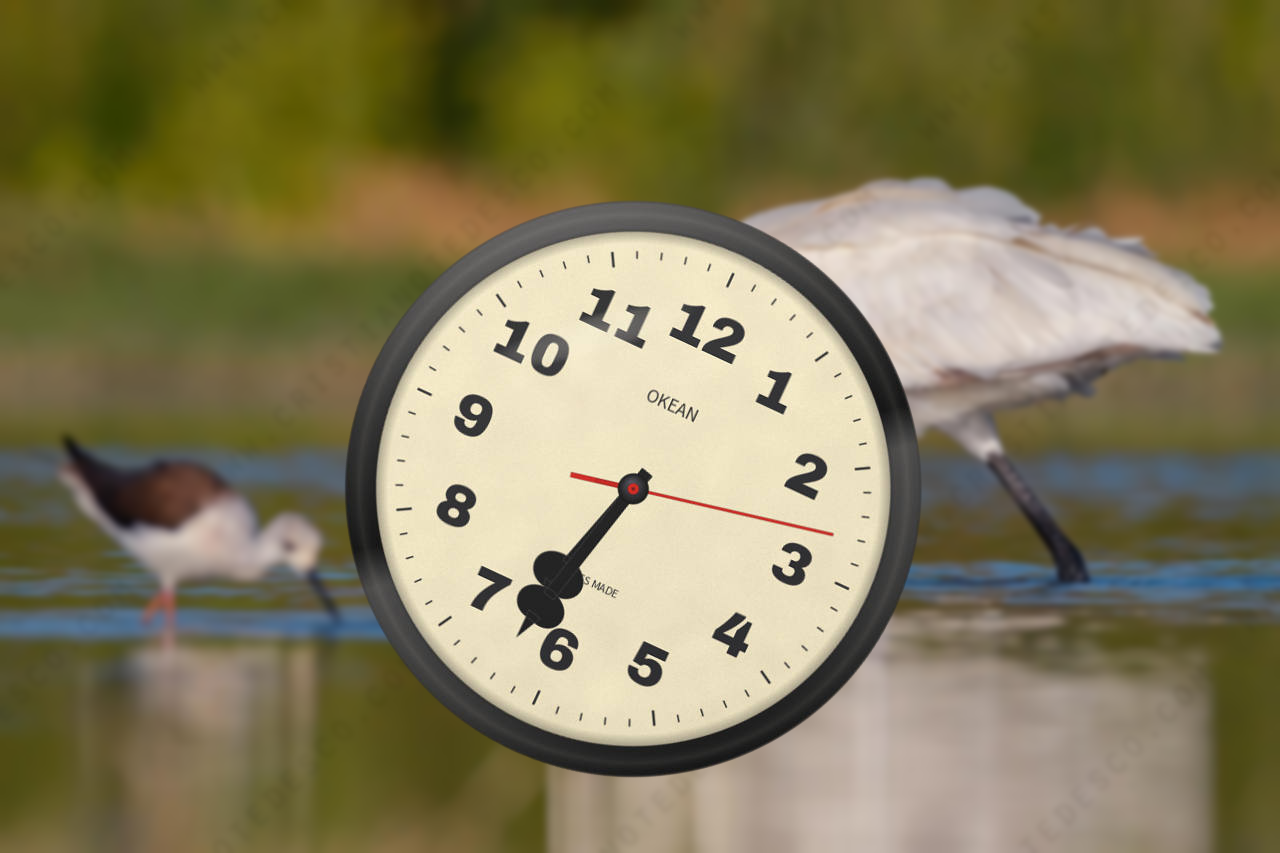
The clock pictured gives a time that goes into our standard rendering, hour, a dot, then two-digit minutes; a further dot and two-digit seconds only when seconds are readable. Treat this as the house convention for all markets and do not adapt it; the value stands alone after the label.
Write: 6.32.13
